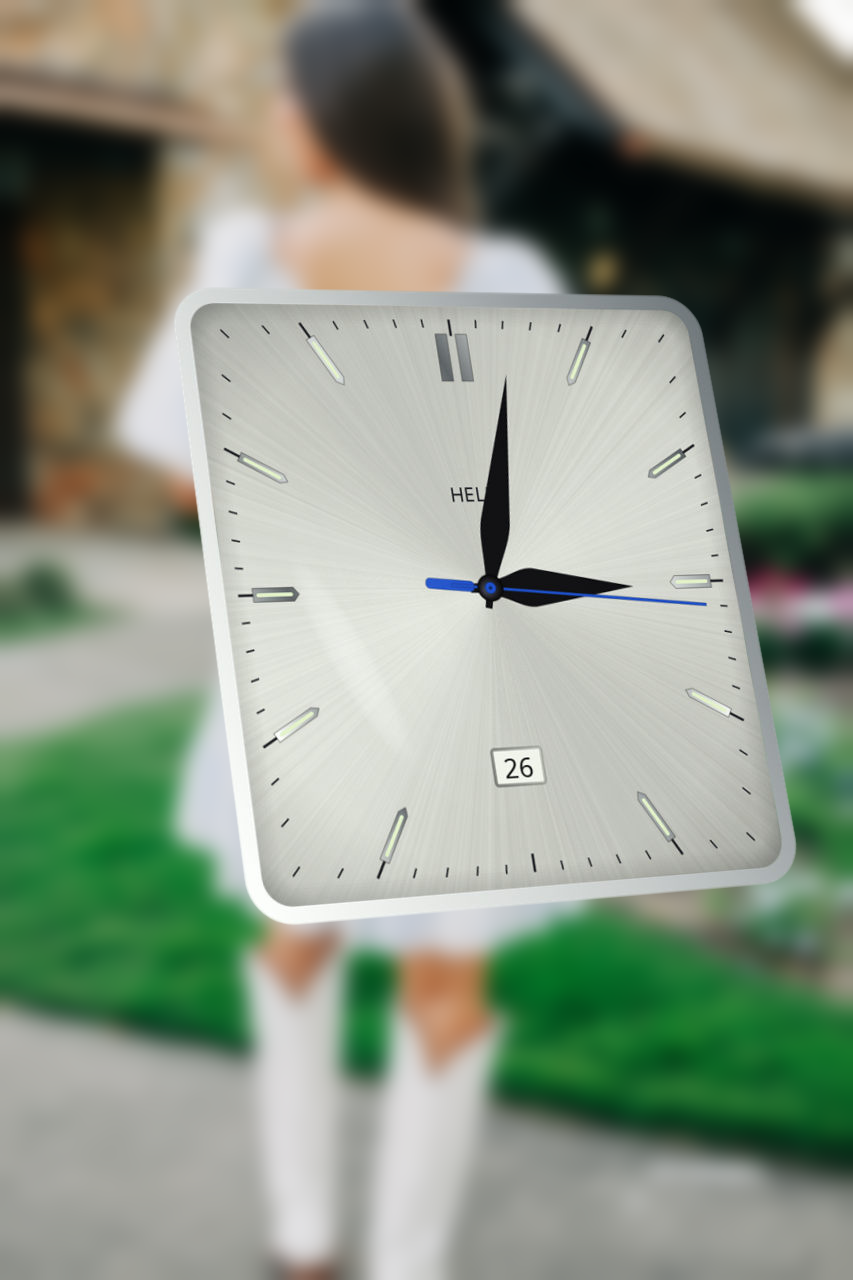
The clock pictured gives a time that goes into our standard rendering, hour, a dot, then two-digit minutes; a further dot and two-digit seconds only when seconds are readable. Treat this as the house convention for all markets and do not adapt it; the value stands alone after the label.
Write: 3.02.16
